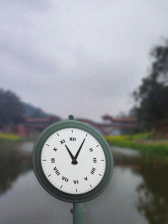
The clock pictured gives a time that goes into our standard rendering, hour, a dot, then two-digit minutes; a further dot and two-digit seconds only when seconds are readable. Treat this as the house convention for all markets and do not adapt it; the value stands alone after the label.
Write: 11.05
